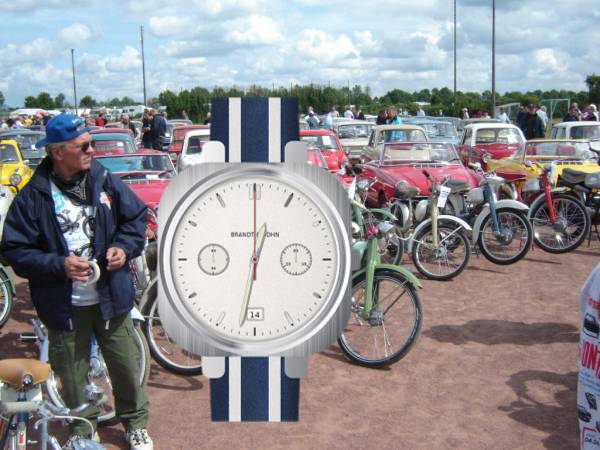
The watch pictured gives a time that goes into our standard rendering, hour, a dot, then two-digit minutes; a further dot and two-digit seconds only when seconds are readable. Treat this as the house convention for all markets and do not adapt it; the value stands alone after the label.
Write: 12.32
